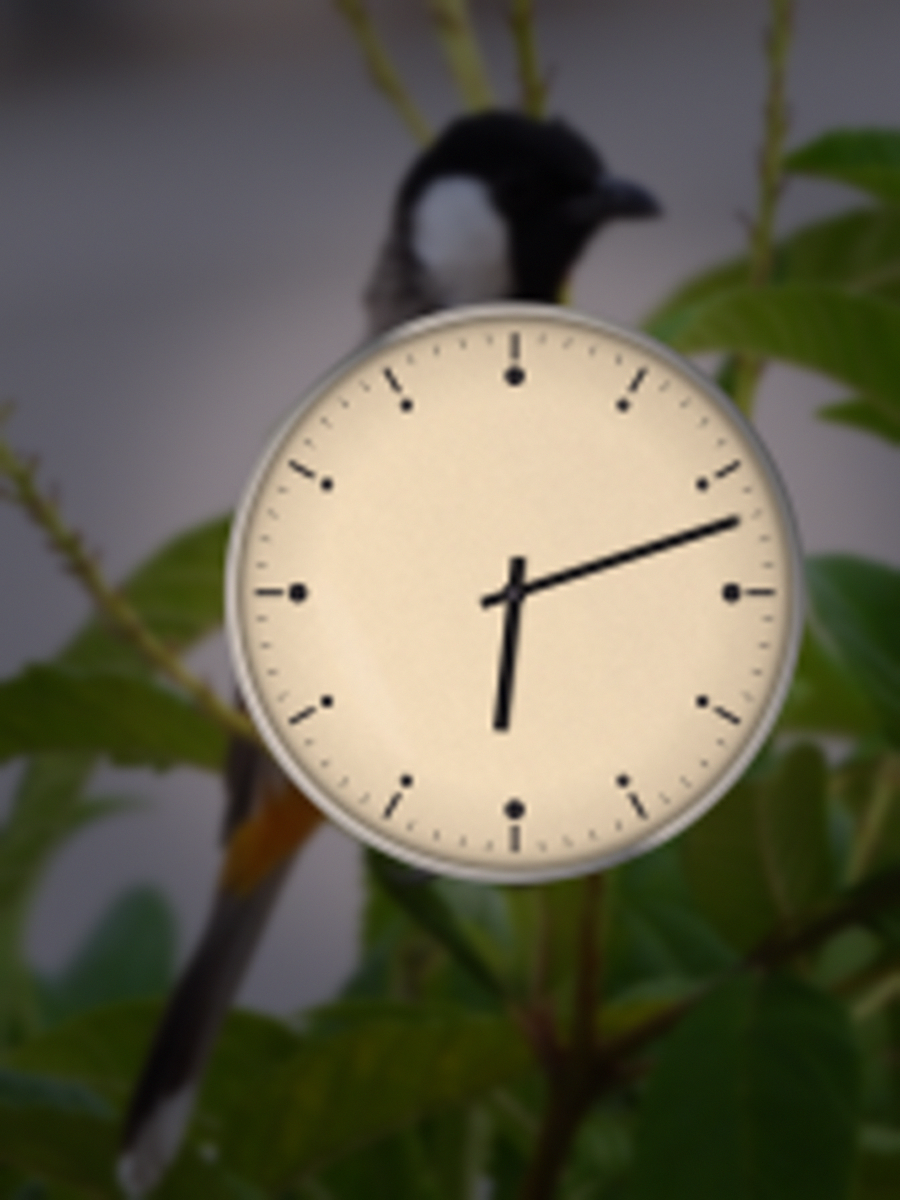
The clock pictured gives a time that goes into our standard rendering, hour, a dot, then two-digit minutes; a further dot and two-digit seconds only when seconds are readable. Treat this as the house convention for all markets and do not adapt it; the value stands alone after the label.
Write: 6.12
